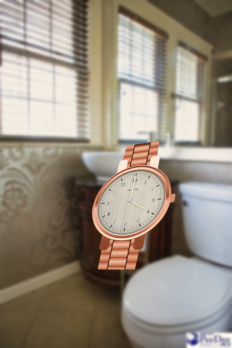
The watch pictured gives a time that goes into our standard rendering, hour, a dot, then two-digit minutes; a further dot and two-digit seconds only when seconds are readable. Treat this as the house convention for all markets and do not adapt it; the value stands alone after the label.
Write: 4.00
